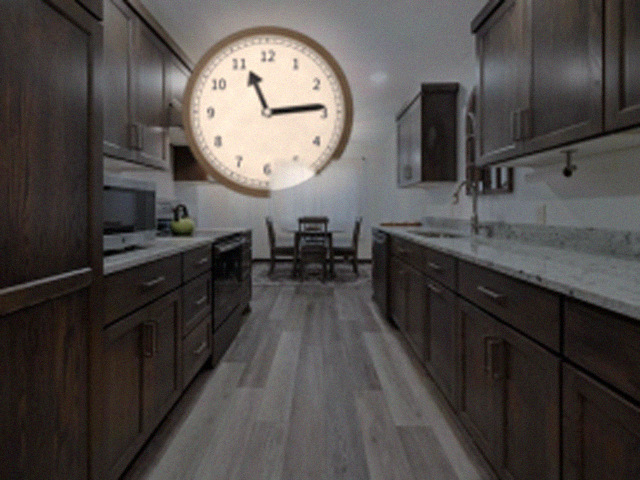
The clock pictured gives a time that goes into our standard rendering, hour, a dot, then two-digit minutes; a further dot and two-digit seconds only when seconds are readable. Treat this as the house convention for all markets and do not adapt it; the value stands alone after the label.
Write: 11.14
